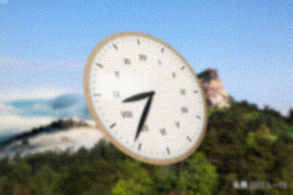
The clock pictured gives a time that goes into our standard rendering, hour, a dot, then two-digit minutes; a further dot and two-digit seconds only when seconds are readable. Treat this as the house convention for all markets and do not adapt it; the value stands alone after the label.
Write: 8.36
